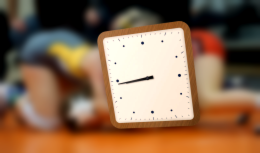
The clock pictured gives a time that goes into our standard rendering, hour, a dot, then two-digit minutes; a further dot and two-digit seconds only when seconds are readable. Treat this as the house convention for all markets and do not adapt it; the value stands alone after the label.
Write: 8.44
